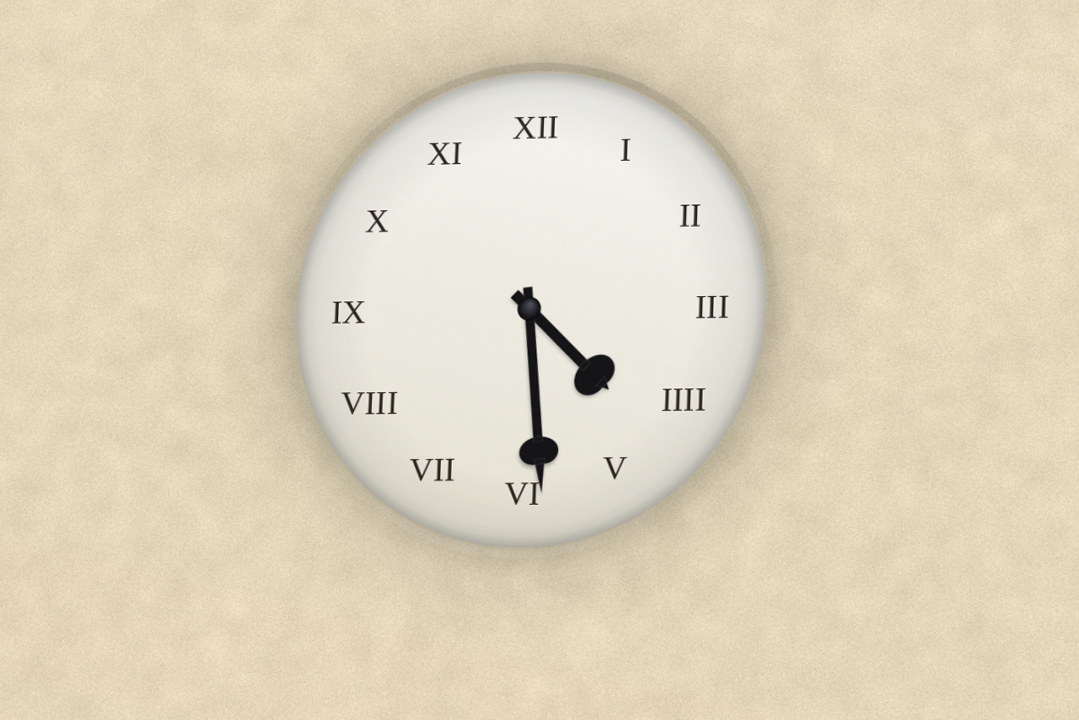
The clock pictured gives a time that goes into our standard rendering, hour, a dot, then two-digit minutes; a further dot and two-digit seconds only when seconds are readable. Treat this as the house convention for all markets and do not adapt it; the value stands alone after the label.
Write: 4.29
